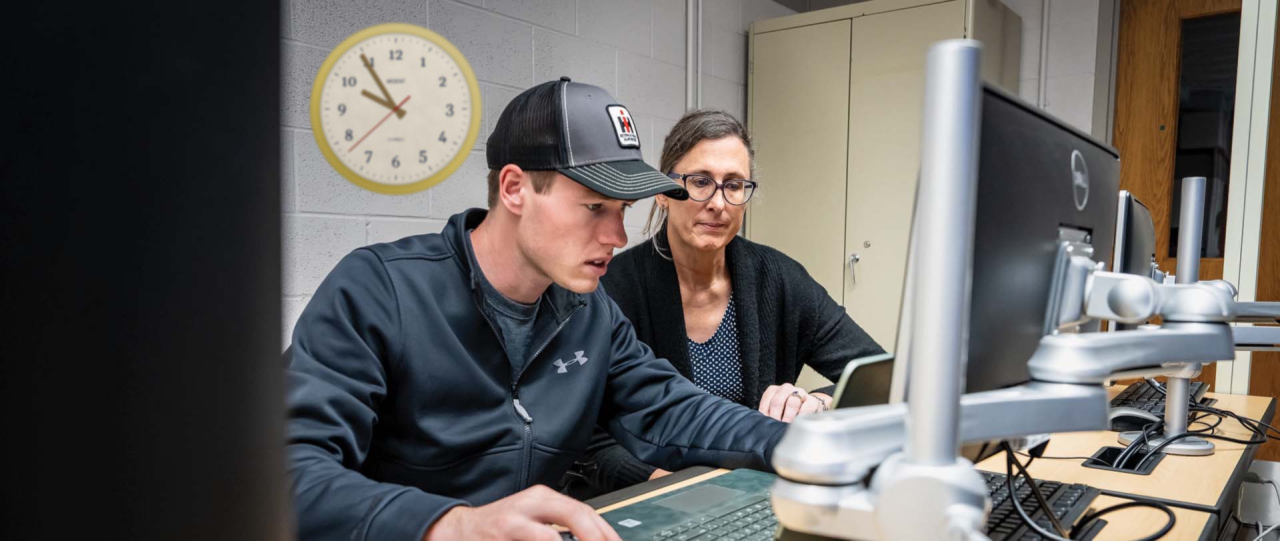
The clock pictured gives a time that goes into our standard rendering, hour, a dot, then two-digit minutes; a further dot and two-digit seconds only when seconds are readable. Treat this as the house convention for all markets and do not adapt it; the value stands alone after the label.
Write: 9.54.38
